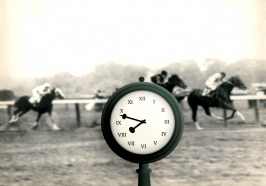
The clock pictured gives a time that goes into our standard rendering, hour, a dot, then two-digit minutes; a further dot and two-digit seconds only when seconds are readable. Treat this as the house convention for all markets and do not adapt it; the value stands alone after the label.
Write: 7.48
